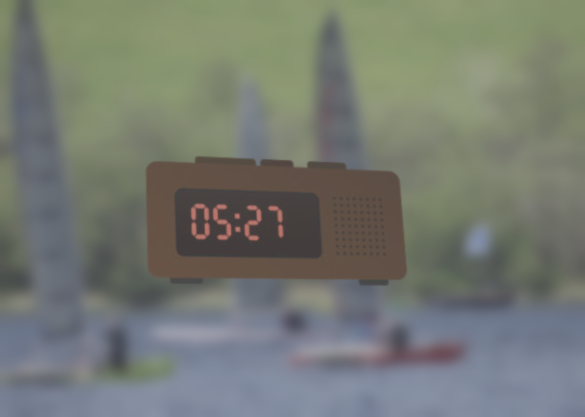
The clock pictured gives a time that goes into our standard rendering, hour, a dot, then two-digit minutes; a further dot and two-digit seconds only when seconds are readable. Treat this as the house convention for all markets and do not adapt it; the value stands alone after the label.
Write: 5.27
